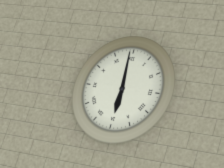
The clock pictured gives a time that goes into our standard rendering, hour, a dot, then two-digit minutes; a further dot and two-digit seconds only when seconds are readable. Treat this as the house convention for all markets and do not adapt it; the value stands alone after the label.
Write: 5.59
